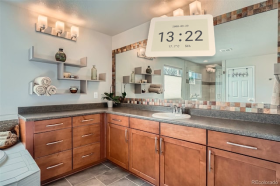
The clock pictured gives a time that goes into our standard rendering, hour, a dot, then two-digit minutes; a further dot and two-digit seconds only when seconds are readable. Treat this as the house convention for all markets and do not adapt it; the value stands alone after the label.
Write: 13.22
